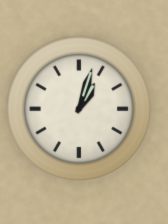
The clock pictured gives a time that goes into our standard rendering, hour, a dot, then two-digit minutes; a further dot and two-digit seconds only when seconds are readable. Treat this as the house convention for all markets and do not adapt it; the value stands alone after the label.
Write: 1.03
